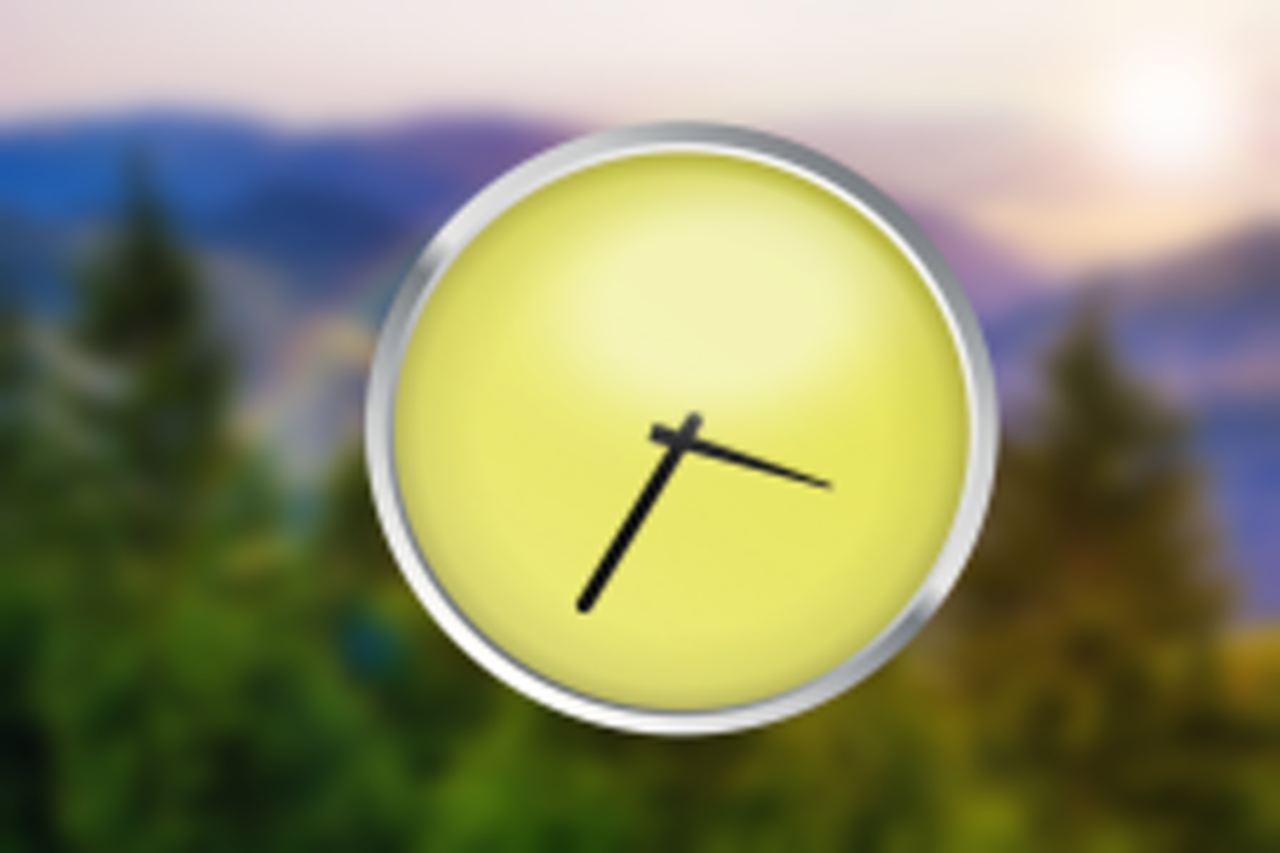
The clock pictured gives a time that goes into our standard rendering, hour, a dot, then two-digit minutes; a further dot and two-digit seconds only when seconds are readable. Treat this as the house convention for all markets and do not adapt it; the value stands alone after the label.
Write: 3.35
